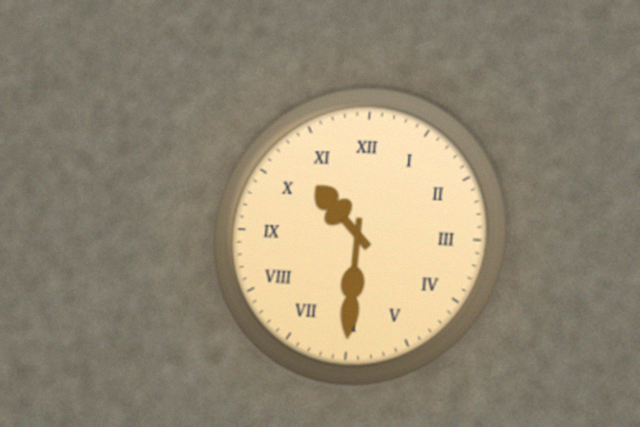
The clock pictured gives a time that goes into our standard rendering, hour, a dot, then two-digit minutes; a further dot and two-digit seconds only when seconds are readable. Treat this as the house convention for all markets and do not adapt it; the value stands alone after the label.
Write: 10.30
